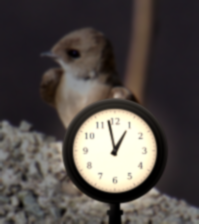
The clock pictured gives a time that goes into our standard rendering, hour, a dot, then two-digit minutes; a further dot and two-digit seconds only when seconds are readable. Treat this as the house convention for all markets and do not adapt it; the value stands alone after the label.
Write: 12.58
